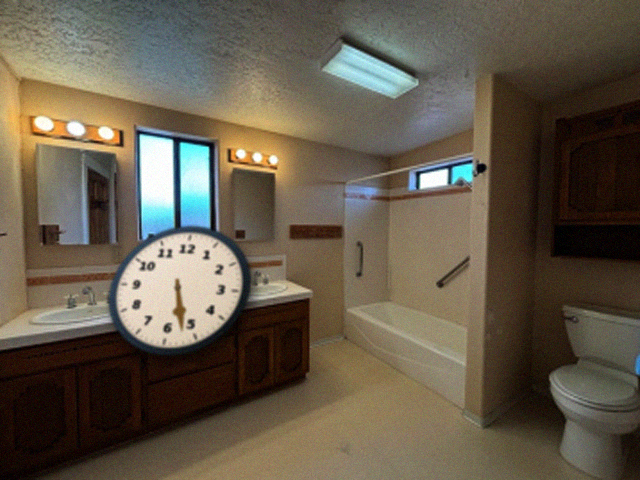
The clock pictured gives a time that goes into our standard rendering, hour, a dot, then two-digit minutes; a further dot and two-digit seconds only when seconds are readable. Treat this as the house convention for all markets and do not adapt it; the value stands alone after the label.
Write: 5.27
